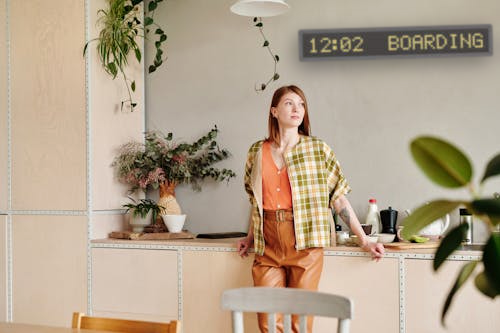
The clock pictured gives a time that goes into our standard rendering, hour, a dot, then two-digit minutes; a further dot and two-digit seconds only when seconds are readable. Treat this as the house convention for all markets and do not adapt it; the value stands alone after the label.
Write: 12.02
